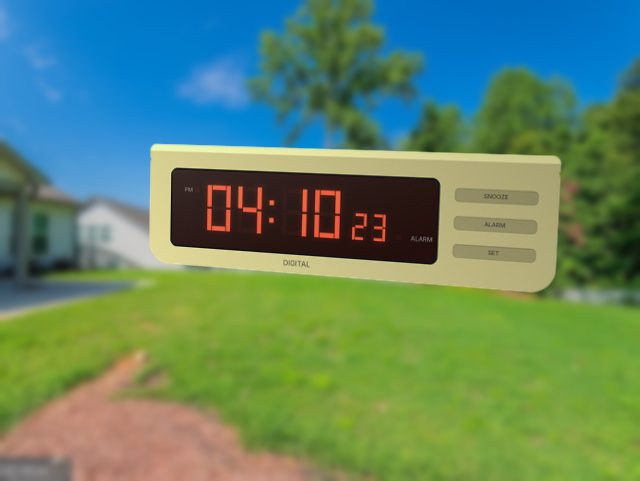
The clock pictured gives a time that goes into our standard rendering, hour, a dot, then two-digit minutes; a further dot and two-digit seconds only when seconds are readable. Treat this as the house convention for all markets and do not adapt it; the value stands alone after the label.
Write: 4.10.23
